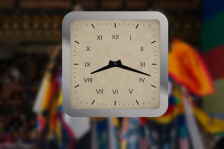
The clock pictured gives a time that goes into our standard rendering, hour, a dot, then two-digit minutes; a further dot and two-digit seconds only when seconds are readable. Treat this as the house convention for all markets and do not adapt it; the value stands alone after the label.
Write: 8.18
